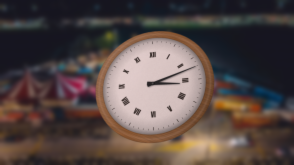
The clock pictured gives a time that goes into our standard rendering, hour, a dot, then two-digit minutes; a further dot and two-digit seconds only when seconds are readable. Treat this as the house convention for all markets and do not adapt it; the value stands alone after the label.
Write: 3.12
